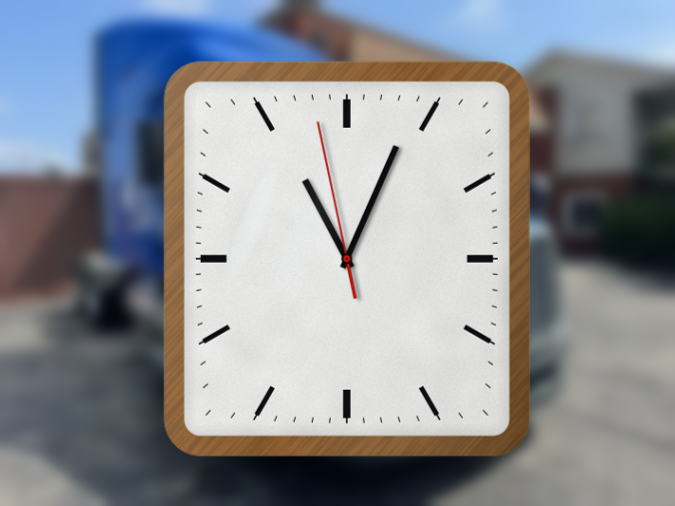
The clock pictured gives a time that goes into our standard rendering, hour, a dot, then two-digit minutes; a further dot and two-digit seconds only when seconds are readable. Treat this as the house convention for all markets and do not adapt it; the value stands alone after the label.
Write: 11.03.58
